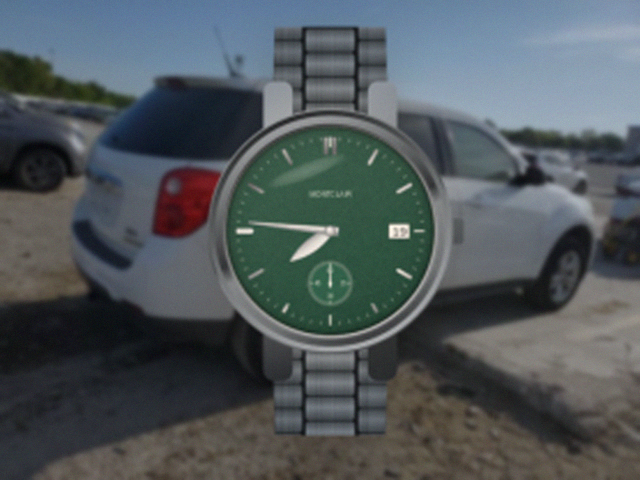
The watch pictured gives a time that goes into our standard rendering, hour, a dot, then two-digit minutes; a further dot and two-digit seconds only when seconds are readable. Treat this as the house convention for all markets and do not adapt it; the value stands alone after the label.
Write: 7.46
